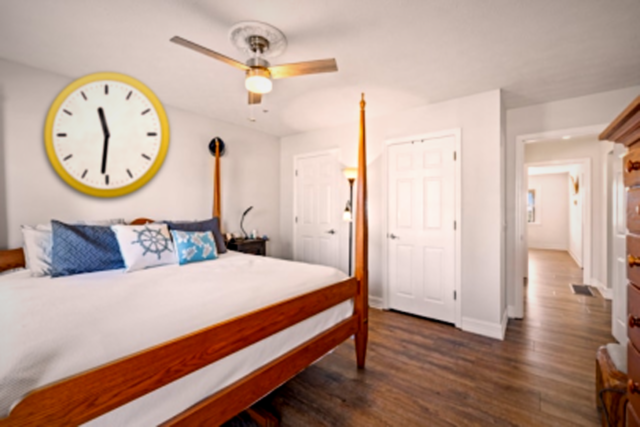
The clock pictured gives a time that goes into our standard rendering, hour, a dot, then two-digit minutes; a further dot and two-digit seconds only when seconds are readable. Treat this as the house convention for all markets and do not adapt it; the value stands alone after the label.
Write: 11.31
